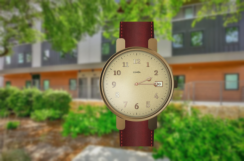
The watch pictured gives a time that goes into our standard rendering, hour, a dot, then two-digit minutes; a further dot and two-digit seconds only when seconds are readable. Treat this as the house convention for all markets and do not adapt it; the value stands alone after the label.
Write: 2.15
